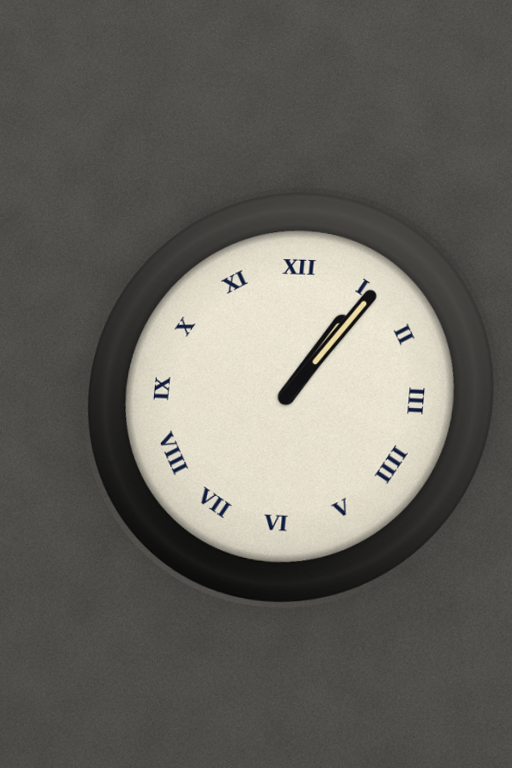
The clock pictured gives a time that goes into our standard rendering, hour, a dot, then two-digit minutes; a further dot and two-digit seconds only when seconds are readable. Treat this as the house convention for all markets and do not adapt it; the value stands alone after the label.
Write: 1.06
